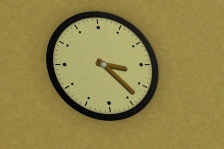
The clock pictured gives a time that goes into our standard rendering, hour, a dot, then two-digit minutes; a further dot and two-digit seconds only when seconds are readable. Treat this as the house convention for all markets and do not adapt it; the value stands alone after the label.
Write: 3.23
